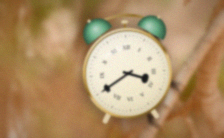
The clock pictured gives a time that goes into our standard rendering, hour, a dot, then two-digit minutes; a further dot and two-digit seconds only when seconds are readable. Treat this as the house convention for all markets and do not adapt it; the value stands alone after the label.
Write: 3.40
